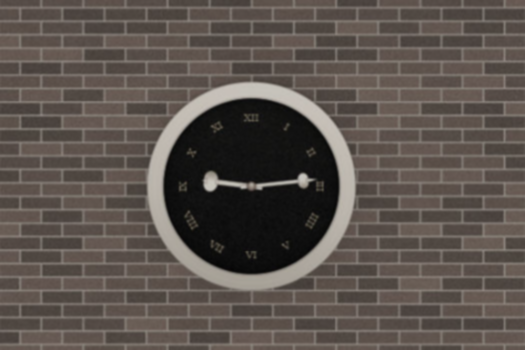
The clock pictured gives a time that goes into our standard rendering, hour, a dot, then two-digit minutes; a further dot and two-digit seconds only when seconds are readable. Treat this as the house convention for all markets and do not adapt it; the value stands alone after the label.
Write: 9.14
